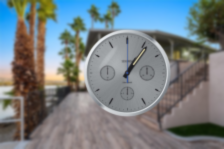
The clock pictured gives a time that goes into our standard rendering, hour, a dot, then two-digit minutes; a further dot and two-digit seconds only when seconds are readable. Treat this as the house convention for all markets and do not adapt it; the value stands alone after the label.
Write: 1.06
